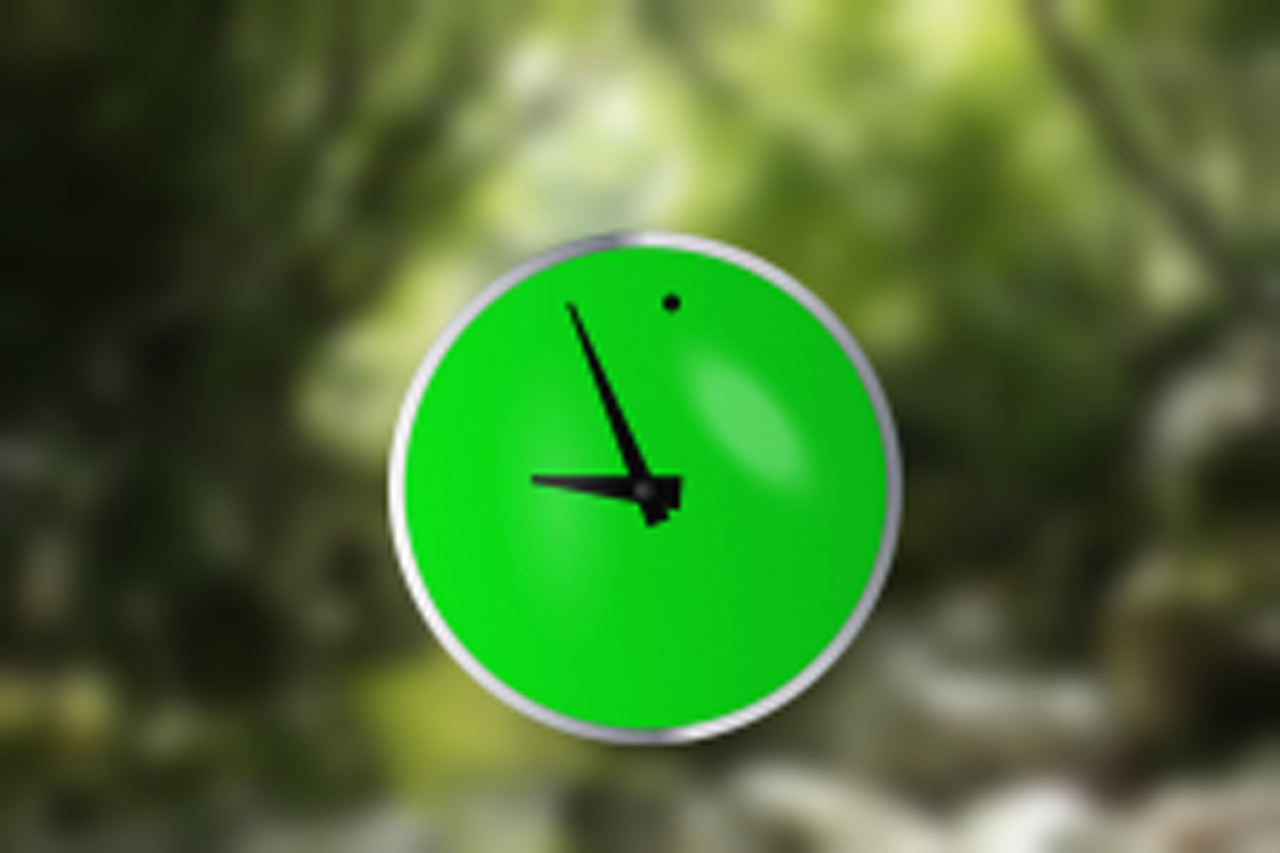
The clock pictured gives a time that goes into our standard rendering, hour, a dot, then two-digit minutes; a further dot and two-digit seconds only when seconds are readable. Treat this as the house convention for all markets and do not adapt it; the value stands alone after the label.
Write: 8.55
